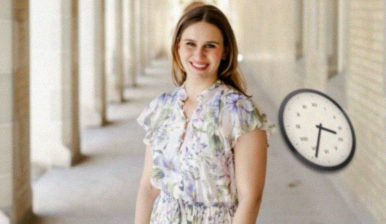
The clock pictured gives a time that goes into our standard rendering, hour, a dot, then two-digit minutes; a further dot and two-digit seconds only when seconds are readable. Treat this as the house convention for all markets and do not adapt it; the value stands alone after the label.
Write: 3.34
